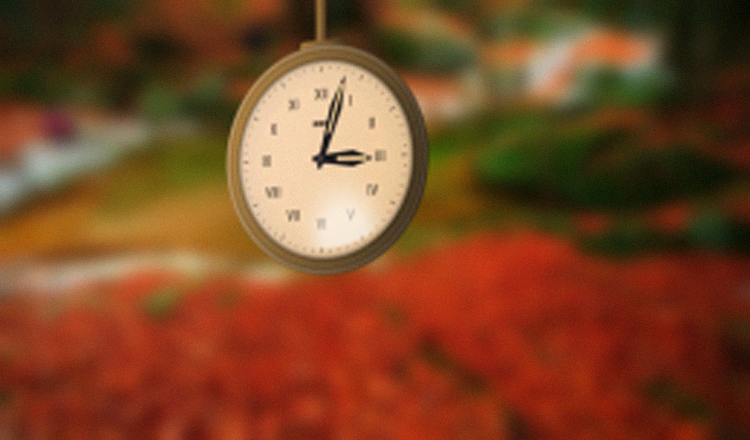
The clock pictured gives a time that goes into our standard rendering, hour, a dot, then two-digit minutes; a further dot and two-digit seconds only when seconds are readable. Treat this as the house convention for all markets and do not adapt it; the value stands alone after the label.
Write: 3.03
